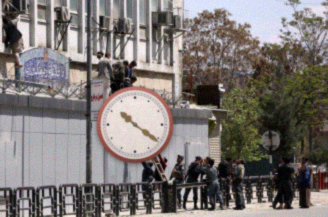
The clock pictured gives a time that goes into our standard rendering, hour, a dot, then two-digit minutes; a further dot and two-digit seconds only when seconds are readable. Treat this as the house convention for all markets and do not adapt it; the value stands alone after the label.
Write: 10.21
